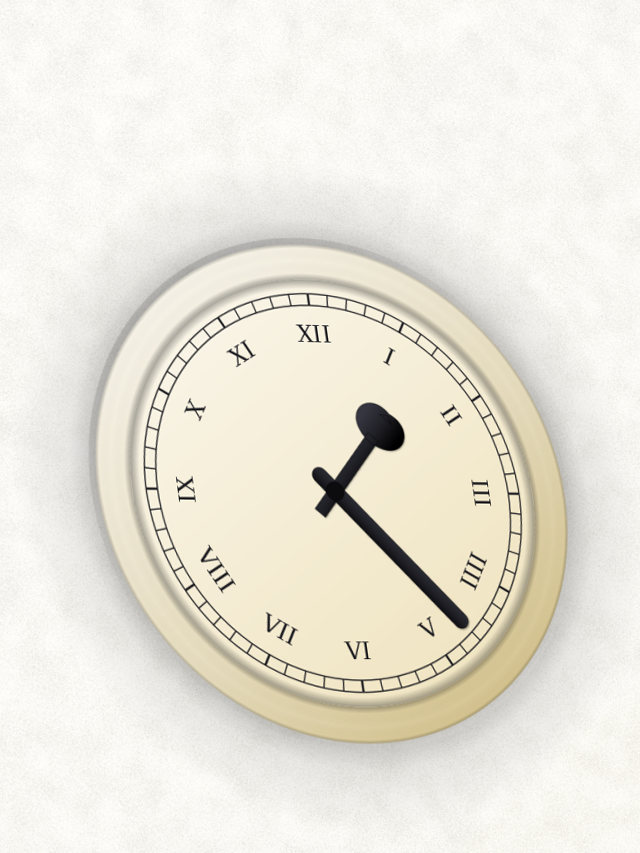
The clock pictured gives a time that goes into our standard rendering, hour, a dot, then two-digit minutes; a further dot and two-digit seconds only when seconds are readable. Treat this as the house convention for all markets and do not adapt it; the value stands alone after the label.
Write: 1.23
